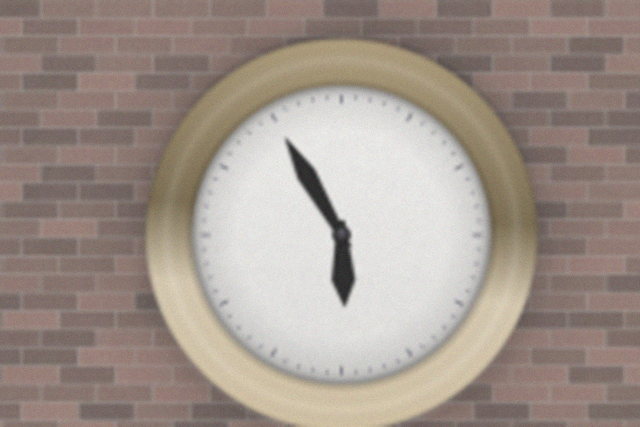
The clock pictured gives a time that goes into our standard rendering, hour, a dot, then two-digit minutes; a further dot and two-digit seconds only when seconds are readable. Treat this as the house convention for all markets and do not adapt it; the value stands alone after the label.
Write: 5.55
